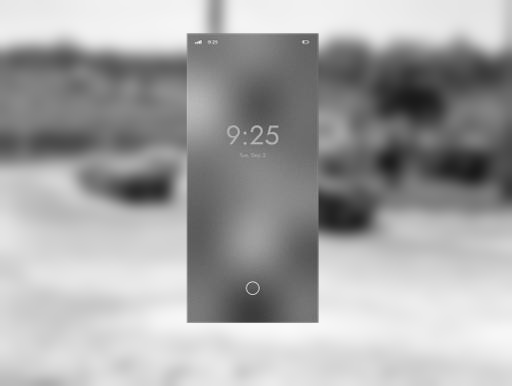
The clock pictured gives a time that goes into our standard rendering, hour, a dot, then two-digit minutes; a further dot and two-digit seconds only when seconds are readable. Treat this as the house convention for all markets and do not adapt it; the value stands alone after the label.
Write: 9.25
